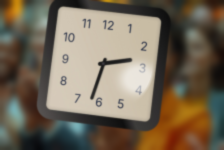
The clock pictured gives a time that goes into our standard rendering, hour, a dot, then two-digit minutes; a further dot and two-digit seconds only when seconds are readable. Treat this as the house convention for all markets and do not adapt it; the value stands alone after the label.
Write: 2.32
